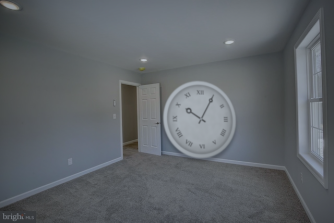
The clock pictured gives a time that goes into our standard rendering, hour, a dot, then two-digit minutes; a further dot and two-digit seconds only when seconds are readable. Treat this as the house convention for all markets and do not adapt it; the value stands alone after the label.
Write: 10.05
